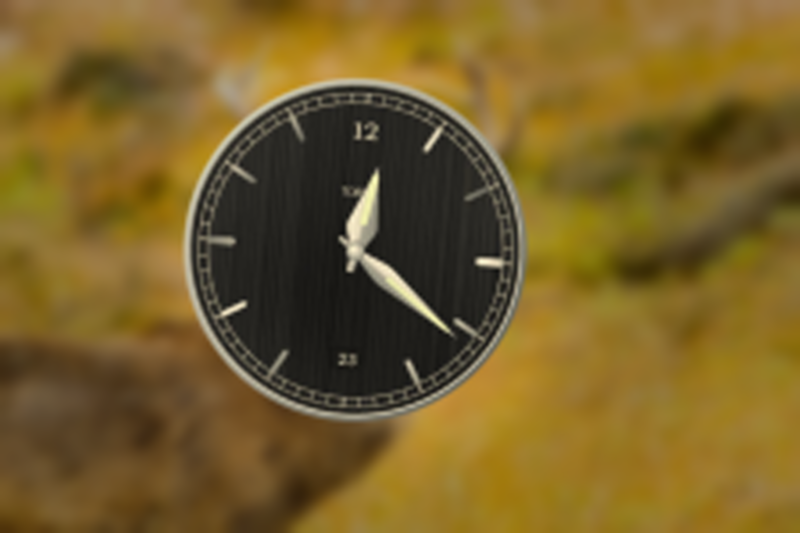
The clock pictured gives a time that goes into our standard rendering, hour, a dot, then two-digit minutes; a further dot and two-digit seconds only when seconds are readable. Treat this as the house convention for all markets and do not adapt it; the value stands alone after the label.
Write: 12.21
